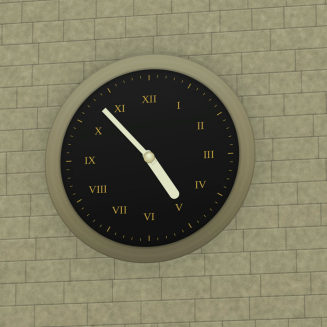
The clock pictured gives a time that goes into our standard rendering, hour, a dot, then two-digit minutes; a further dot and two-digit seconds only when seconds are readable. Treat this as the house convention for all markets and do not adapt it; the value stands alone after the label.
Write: 4.53
